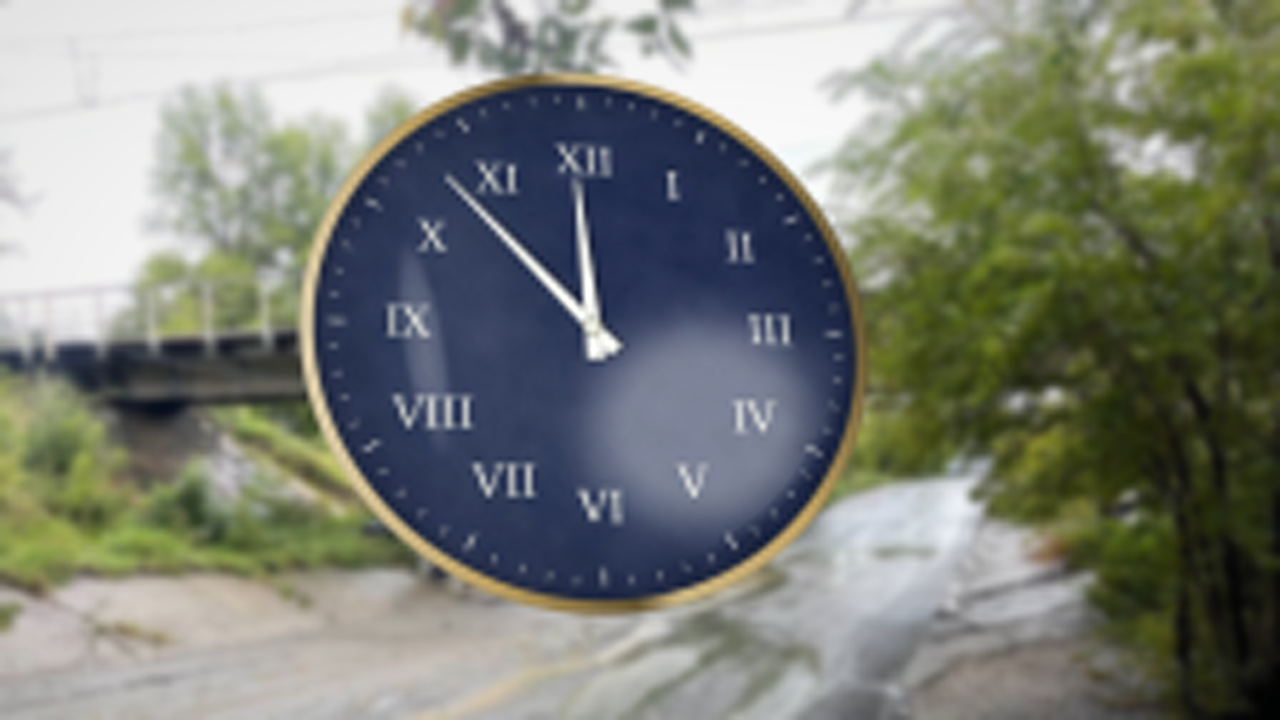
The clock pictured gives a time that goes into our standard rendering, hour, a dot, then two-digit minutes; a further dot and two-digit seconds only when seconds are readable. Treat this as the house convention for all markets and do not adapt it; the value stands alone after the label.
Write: 11.53
